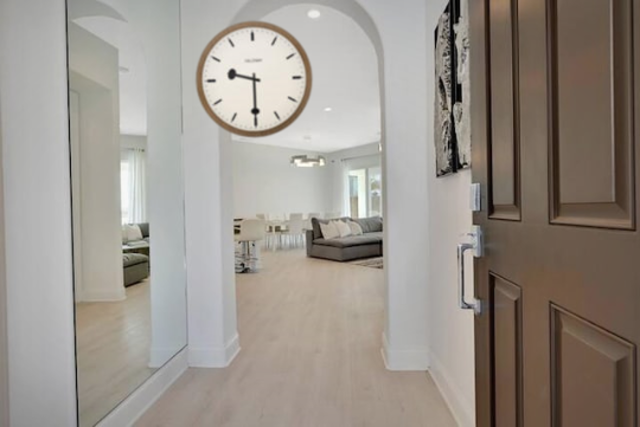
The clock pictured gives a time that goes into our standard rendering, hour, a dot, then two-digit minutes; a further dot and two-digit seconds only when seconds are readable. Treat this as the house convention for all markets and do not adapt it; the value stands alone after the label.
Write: 9.30
